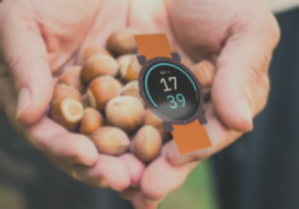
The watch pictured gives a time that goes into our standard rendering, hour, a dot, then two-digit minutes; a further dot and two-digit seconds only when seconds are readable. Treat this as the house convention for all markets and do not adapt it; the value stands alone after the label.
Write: 17.39
